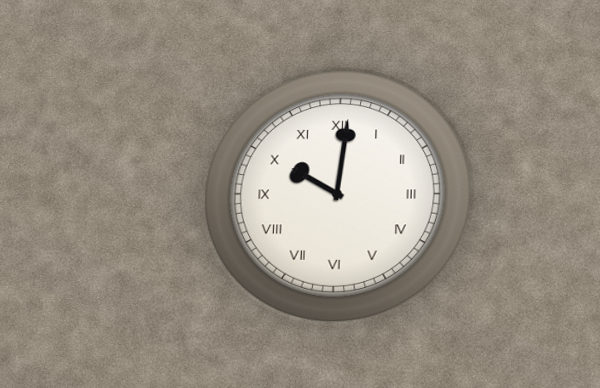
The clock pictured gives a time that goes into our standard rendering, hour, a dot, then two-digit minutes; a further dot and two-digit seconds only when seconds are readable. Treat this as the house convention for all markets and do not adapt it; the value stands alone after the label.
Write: 10.01
